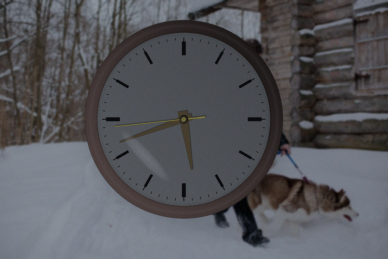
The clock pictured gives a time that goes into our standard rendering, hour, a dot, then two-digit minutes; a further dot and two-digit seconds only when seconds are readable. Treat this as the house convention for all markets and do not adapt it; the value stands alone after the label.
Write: 5.41.44
